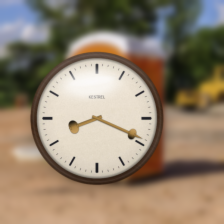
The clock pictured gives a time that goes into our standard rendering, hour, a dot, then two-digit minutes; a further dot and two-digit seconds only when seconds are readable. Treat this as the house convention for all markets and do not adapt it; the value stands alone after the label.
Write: 8.19
